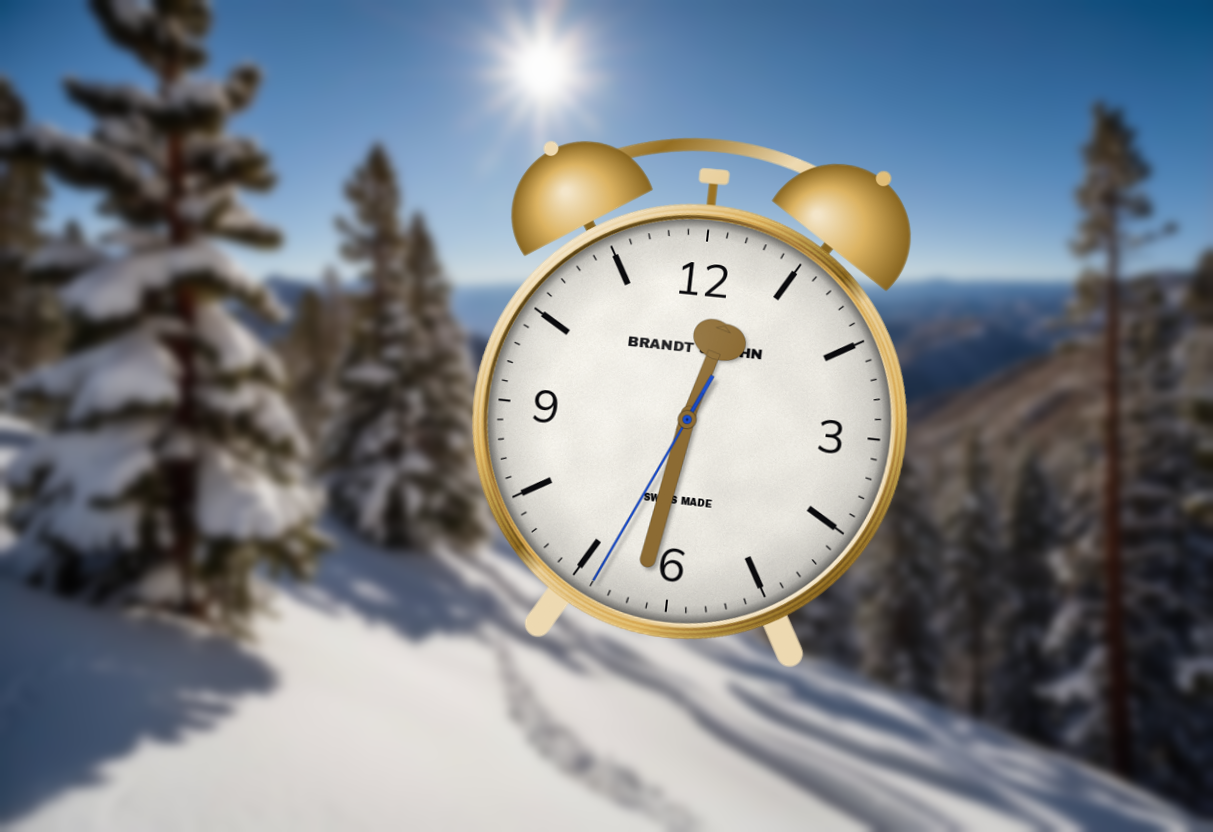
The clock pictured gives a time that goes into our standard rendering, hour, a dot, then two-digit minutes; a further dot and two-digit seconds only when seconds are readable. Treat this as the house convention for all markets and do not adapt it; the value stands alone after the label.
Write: 12.31.34
